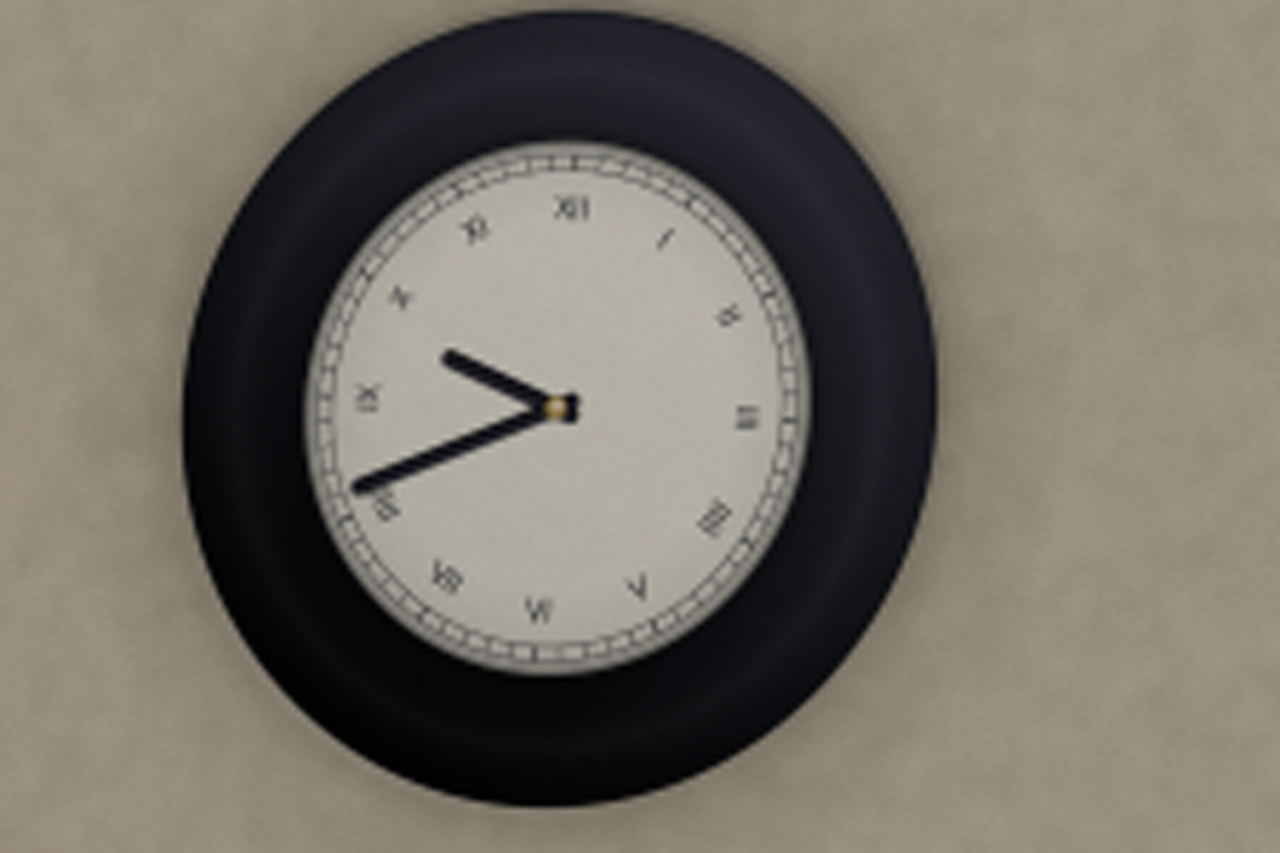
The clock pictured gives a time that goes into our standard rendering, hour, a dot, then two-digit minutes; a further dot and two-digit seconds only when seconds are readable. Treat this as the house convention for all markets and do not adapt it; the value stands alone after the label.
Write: 9.41
